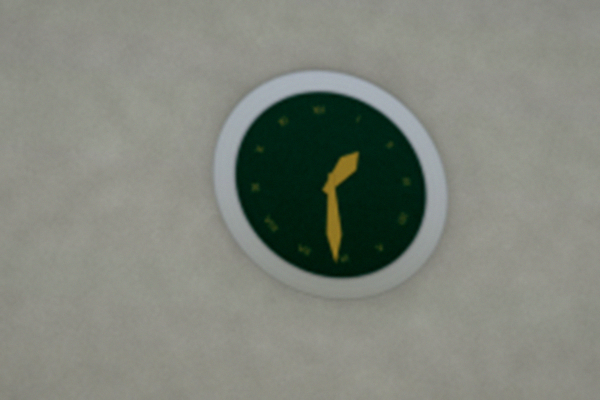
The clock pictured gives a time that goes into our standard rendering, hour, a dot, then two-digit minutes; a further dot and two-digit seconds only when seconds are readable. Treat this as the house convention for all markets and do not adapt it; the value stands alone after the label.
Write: 1.31
